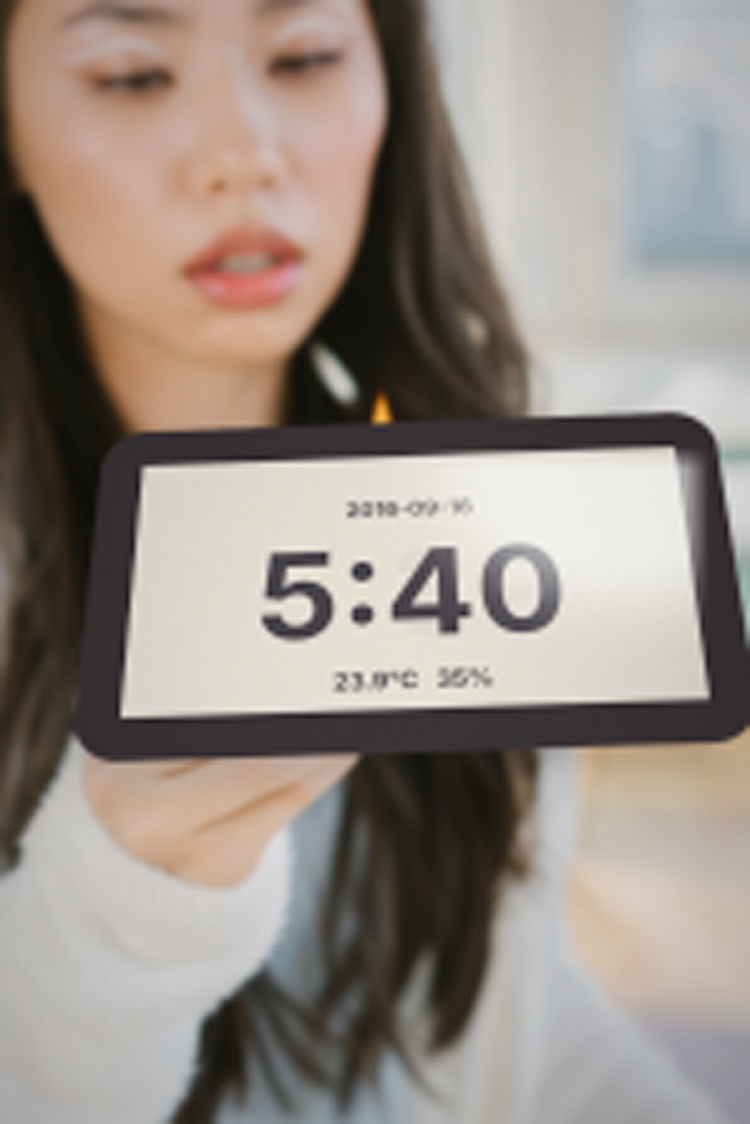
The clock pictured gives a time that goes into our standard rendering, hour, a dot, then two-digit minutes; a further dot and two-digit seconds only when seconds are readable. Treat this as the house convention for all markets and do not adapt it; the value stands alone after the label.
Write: 5.40
